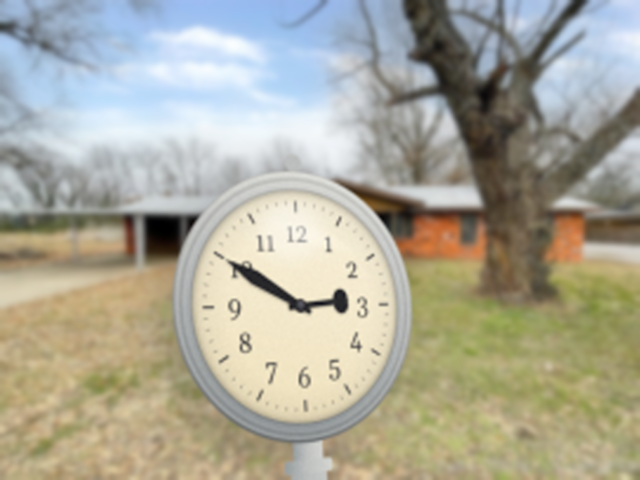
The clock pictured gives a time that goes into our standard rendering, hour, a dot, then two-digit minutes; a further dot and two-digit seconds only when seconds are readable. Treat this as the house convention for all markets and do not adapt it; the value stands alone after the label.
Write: 2.50
